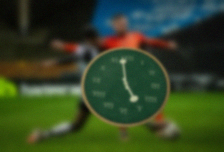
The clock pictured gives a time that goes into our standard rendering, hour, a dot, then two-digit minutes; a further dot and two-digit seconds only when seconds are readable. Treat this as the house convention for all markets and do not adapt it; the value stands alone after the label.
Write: 4.58
